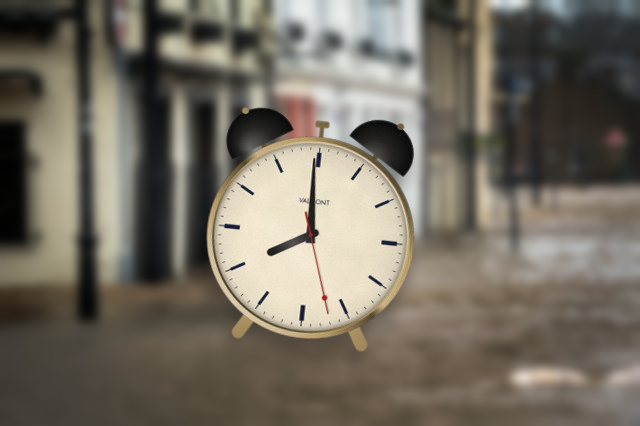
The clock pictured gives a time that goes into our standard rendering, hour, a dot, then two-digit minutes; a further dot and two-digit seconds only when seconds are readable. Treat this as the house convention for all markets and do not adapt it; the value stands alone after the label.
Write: 7.59.27
